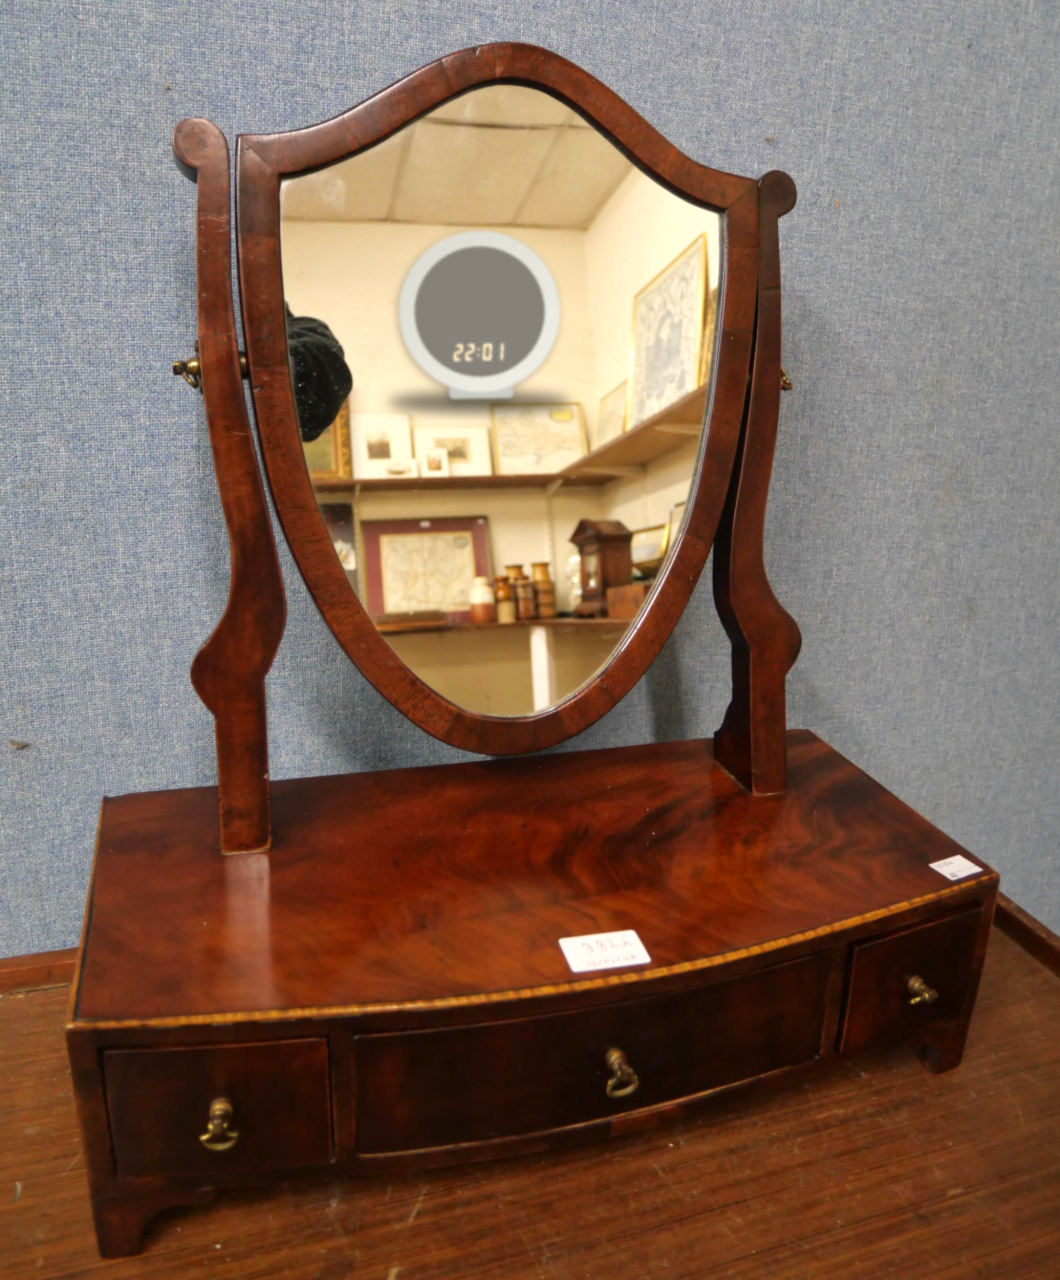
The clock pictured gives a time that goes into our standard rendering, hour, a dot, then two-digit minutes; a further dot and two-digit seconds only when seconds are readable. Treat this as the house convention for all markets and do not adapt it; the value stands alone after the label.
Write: 22.01
